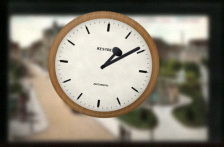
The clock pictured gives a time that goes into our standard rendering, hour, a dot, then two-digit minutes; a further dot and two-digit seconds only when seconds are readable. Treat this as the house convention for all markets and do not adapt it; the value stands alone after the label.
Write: 1.09
